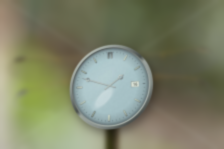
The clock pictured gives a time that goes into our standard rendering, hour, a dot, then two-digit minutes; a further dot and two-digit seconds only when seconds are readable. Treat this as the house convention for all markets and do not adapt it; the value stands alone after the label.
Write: 1.48
